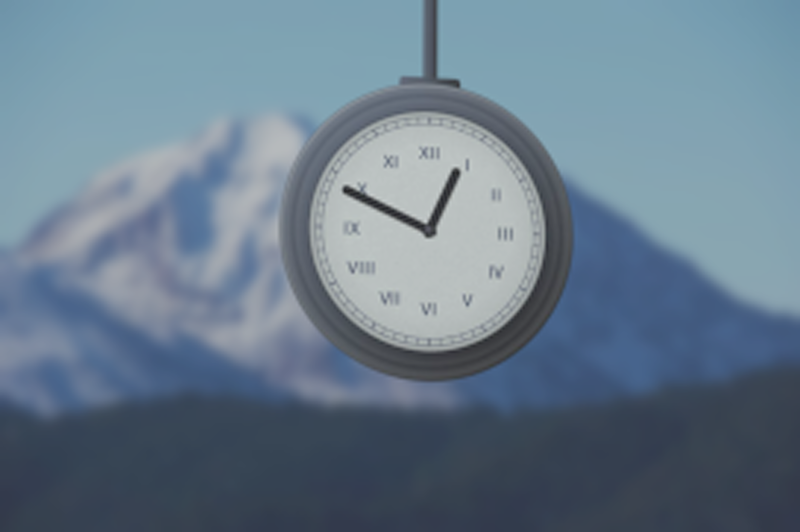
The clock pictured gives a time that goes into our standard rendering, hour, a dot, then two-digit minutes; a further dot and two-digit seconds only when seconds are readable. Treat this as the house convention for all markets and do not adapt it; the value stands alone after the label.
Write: 12.49
